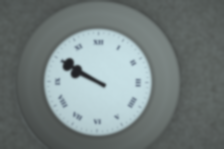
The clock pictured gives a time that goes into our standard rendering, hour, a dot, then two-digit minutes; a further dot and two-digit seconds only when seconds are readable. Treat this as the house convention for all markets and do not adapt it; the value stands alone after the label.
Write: 9.50
